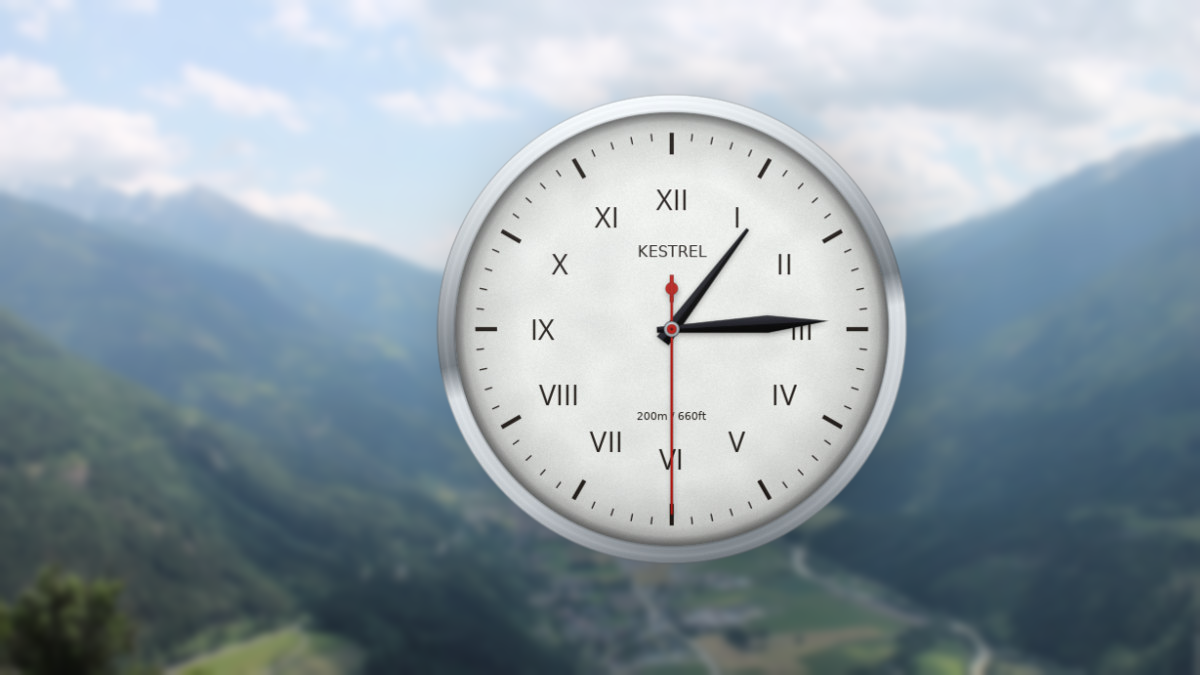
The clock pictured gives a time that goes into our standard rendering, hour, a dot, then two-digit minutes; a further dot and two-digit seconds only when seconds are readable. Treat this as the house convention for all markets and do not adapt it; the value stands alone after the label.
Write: 1.14.30
